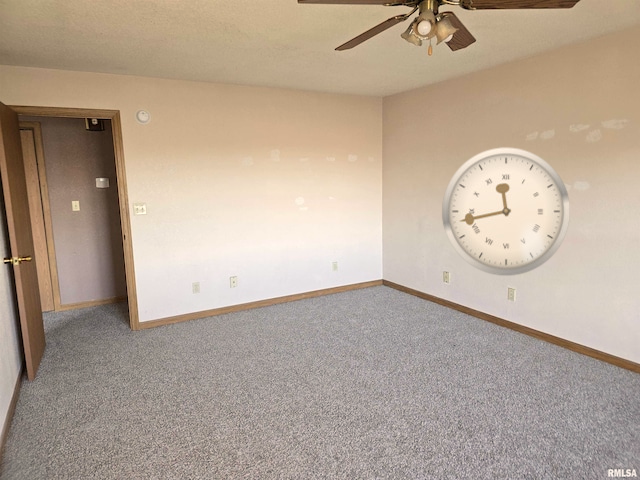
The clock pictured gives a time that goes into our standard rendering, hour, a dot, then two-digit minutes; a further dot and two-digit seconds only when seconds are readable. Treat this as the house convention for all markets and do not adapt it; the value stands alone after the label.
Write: 11.43
